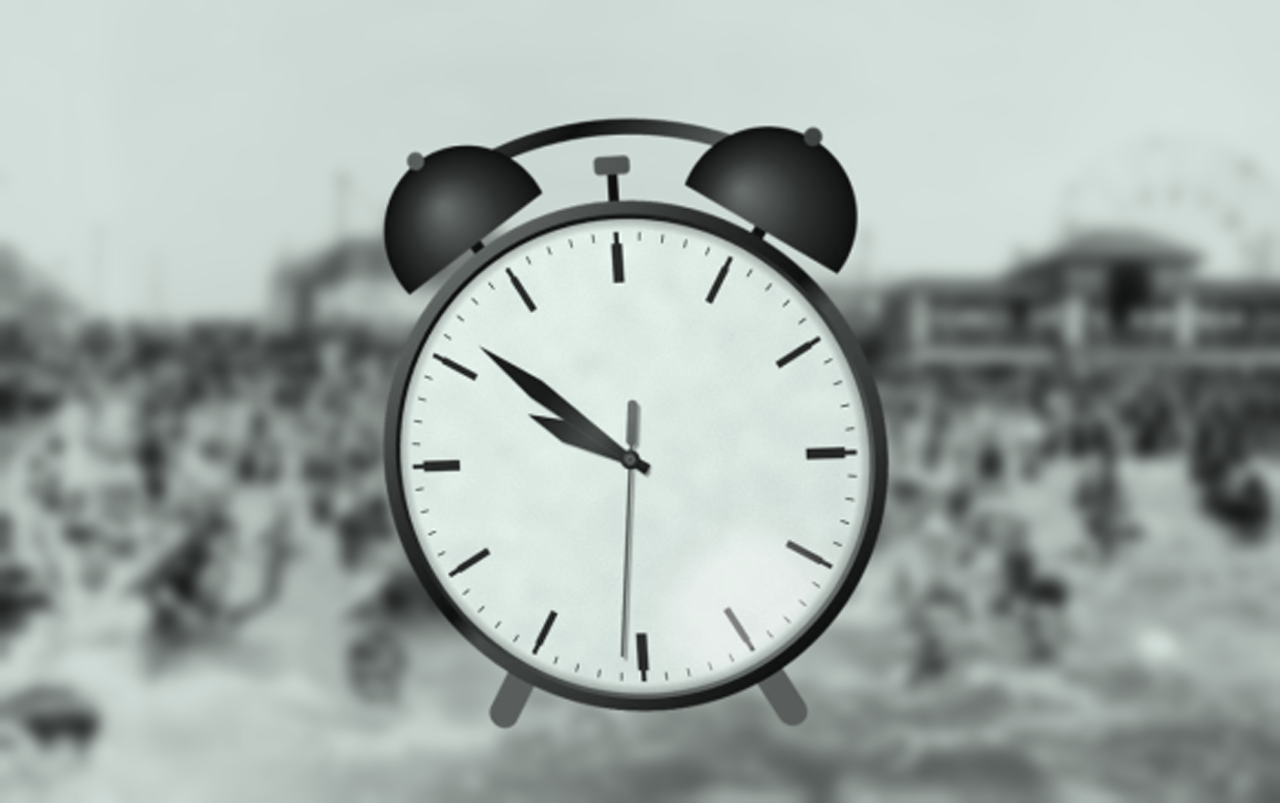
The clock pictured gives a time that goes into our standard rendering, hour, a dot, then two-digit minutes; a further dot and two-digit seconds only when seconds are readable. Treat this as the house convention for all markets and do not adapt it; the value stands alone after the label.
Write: 9.51.31
